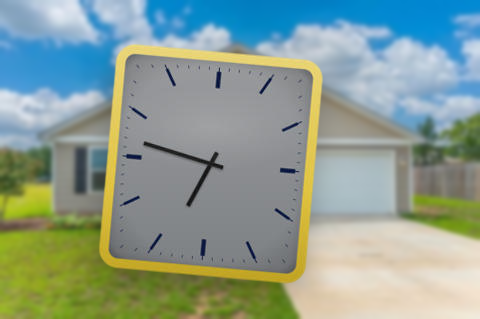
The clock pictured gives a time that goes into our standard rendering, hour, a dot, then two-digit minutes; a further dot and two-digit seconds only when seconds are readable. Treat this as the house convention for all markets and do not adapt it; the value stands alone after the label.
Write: 6.47
